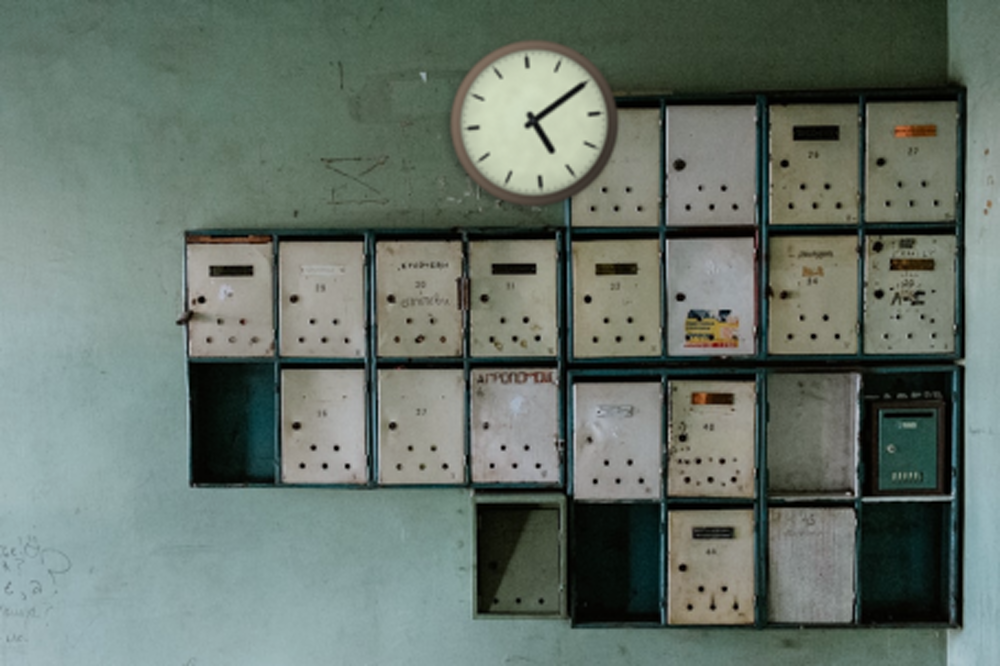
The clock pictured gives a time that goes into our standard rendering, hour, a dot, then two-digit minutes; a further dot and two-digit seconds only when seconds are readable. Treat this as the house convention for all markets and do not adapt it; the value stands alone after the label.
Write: 5.10
